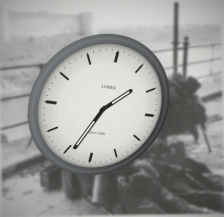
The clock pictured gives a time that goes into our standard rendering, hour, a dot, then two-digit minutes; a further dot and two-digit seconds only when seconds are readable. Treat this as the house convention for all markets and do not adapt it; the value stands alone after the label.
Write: 1.34
